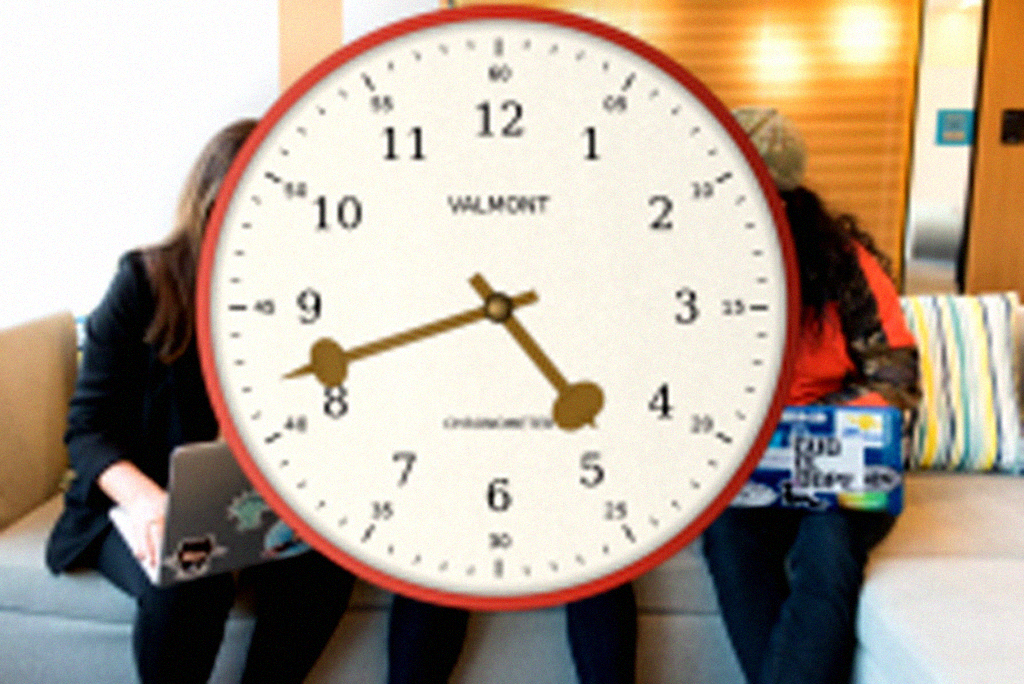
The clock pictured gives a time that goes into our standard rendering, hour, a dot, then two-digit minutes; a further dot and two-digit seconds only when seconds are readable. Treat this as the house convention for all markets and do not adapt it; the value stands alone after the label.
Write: 4.42
